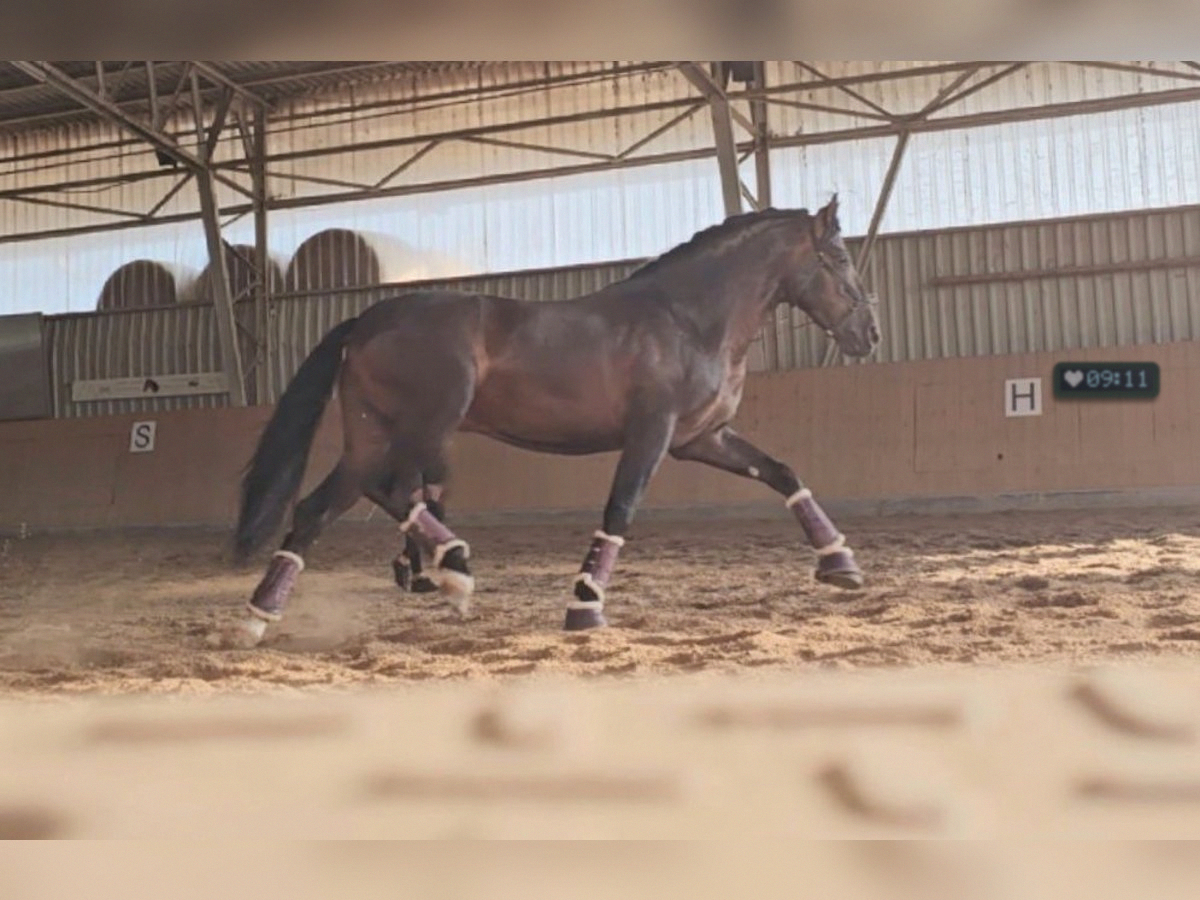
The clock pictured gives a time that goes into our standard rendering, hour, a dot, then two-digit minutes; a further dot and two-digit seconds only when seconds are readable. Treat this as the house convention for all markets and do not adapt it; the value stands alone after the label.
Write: 9.11
